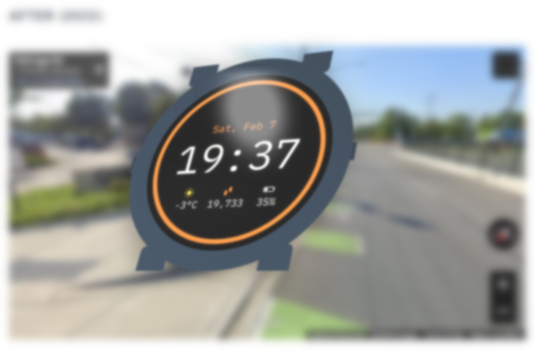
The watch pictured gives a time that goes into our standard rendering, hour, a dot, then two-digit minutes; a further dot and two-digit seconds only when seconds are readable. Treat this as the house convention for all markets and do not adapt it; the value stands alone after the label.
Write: 19.37
